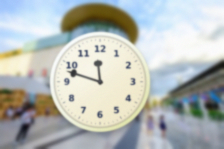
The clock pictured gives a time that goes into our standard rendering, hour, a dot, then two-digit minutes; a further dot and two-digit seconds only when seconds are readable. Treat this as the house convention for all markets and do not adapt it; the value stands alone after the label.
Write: 11.48
